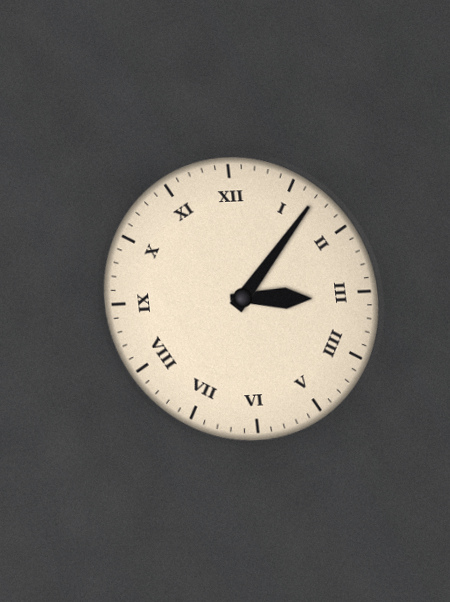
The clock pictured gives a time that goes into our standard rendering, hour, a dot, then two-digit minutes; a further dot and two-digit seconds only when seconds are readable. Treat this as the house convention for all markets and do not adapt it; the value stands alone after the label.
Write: 3.07
